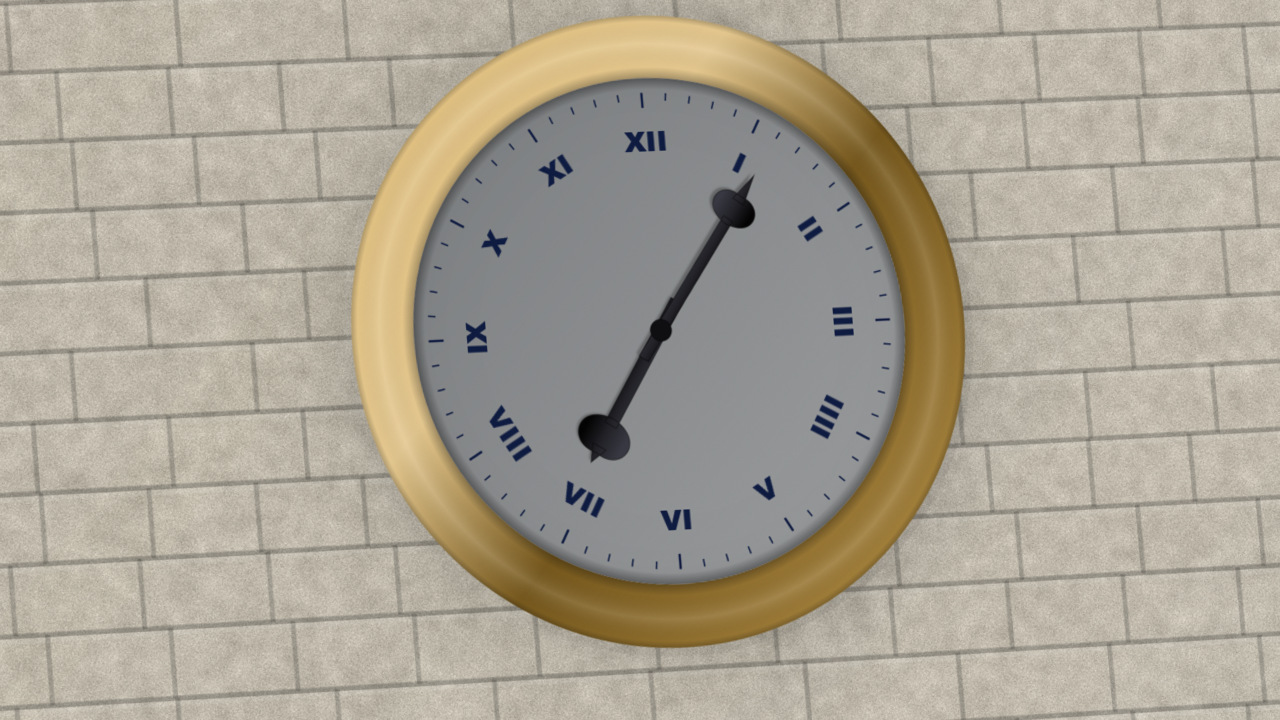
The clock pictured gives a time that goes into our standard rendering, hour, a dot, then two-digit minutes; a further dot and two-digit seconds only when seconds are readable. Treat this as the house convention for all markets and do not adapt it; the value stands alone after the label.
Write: 7.06
